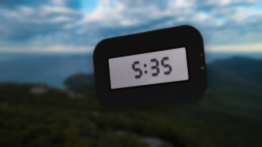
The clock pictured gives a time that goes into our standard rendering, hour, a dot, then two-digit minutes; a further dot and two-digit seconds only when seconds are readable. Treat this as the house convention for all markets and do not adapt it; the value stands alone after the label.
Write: 5.35
